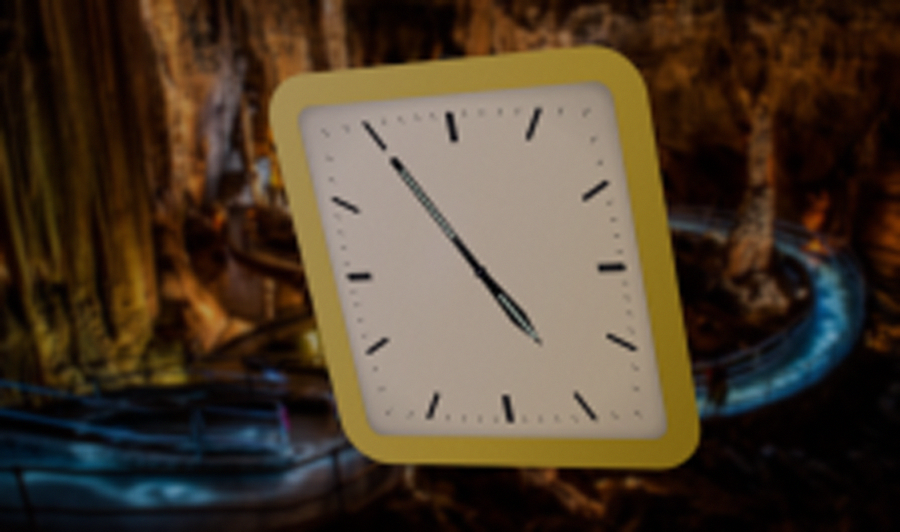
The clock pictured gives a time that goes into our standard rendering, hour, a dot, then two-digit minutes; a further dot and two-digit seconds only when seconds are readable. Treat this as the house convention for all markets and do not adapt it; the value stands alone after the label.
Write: 4.55
